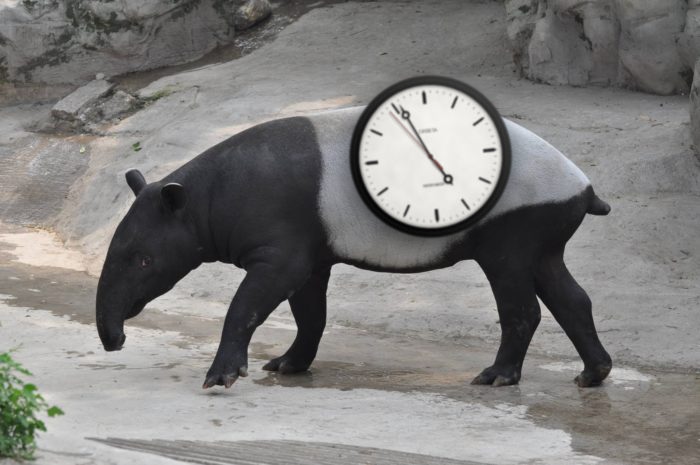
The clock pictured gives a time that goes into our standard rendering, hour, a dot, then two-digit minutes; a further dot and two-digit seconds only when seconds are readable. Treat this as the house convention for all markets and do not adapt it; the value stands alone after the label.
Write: 4.55.54
